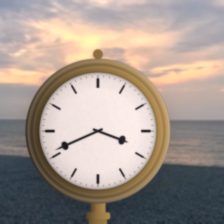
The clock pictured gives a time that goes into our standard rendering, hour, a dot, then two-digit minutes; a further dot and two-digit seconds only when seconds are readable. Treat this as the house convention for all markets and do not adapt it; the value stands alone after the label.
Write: 3.41
